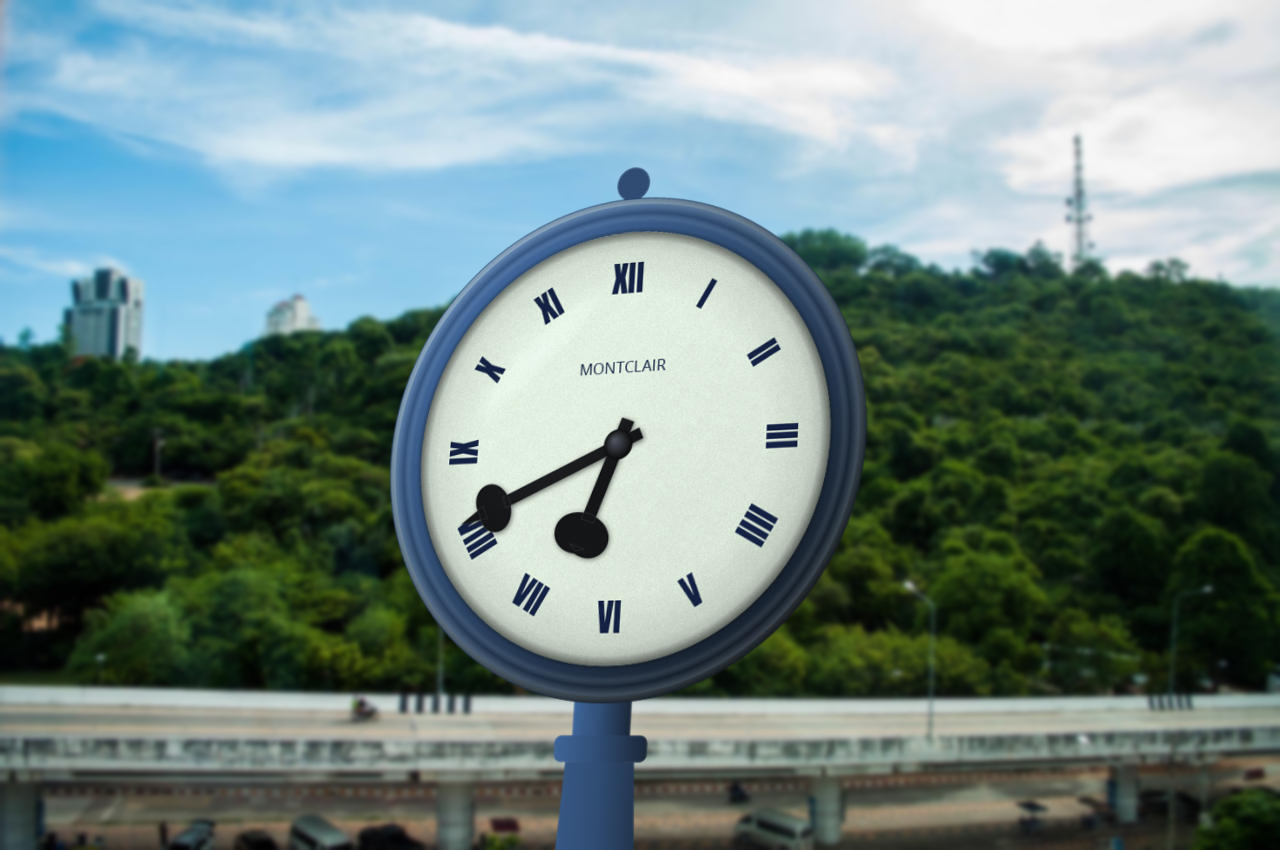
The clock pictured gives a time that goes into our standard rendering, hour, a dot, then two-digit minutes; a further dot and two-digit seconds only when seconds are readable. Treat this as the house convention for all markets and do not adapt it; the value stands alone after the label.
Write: 6.41
